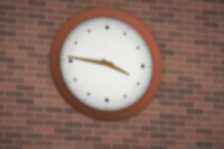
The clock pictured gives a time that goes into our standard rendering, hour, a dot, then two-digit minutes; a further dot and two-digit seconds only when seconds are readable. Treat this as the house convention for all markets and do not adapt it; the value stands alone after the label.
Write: 3.46
